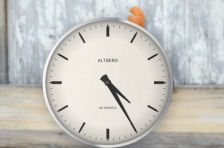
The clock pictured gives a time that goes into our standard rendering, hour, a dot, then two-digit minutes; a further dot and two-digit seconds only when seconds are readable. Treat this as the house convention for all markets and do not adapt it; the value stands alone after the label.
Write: 4.25
